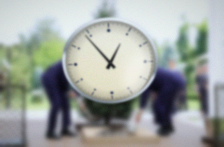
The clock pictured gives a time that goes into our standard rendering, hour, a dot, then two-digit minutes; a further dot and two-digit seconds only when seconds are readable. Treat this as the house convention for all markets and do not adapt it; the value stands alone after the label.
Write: 12.54
